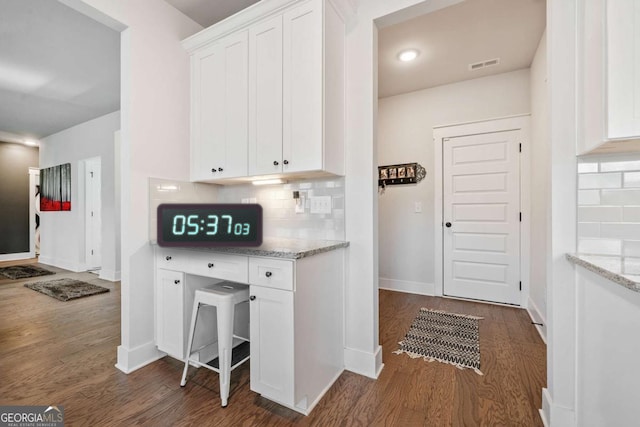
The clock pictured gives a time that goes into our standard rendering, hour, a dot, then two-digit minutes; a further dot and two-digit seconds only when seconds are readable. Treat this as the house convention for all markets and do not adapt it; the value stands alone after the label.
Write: 5.37.03
